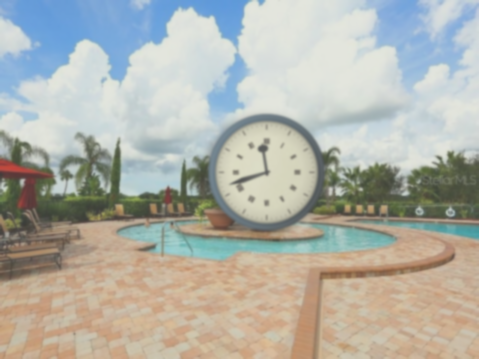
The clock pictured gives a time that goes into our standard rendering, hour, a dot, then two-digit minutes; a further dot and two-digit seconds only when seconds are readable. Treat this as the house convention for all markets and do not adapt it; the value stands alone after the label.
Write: 11.42
